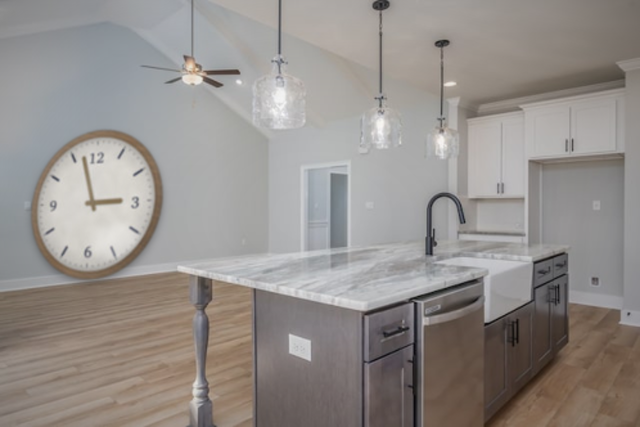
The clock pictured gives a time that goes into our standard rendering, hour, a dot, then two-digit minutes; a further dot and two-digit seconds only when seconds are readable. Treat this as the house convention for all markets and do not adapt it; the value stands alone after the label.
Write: 2.57
